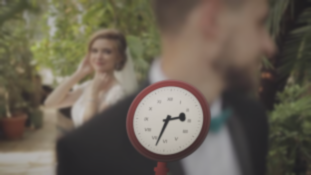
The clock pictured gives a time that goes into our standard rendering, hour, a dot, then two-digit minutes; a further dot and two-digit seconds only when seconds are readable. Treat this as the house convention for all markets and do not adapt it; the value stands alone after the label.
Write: 2.33
